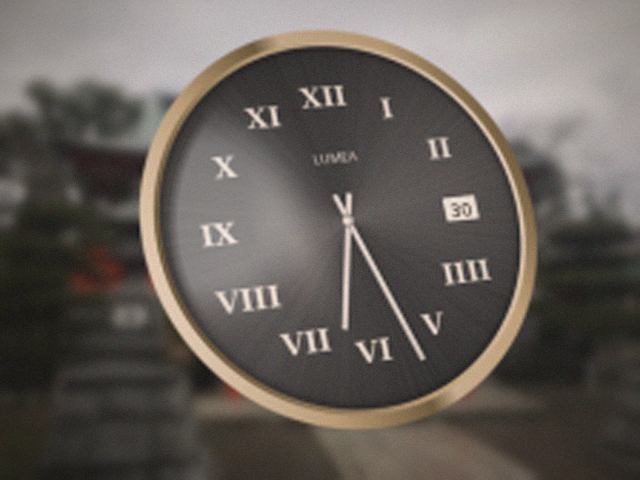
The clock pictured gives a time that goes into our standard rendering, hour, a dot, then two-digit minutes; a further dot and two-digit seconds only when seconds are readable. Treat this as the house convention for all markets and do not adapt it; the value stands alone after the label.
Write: 6.27
